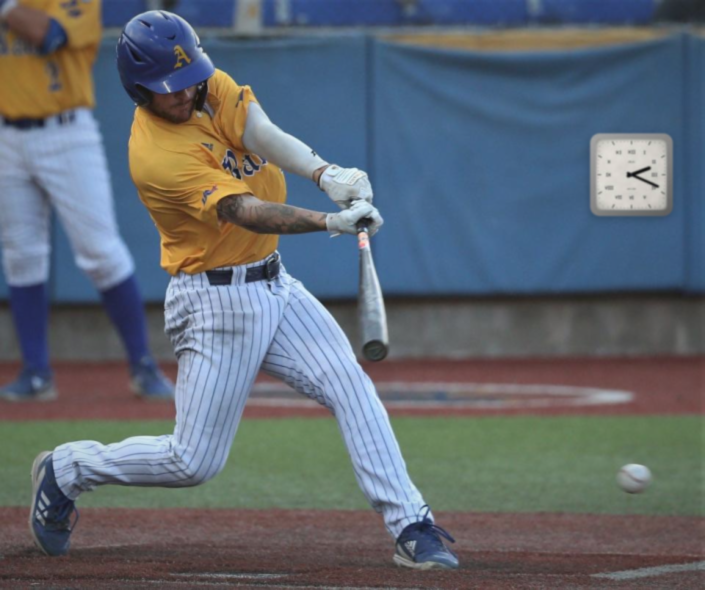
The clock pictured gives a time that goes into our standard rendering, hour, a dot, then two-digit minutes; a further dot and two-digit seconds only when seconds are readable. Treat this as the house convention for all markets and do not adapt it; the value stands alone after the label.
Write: 2.19
